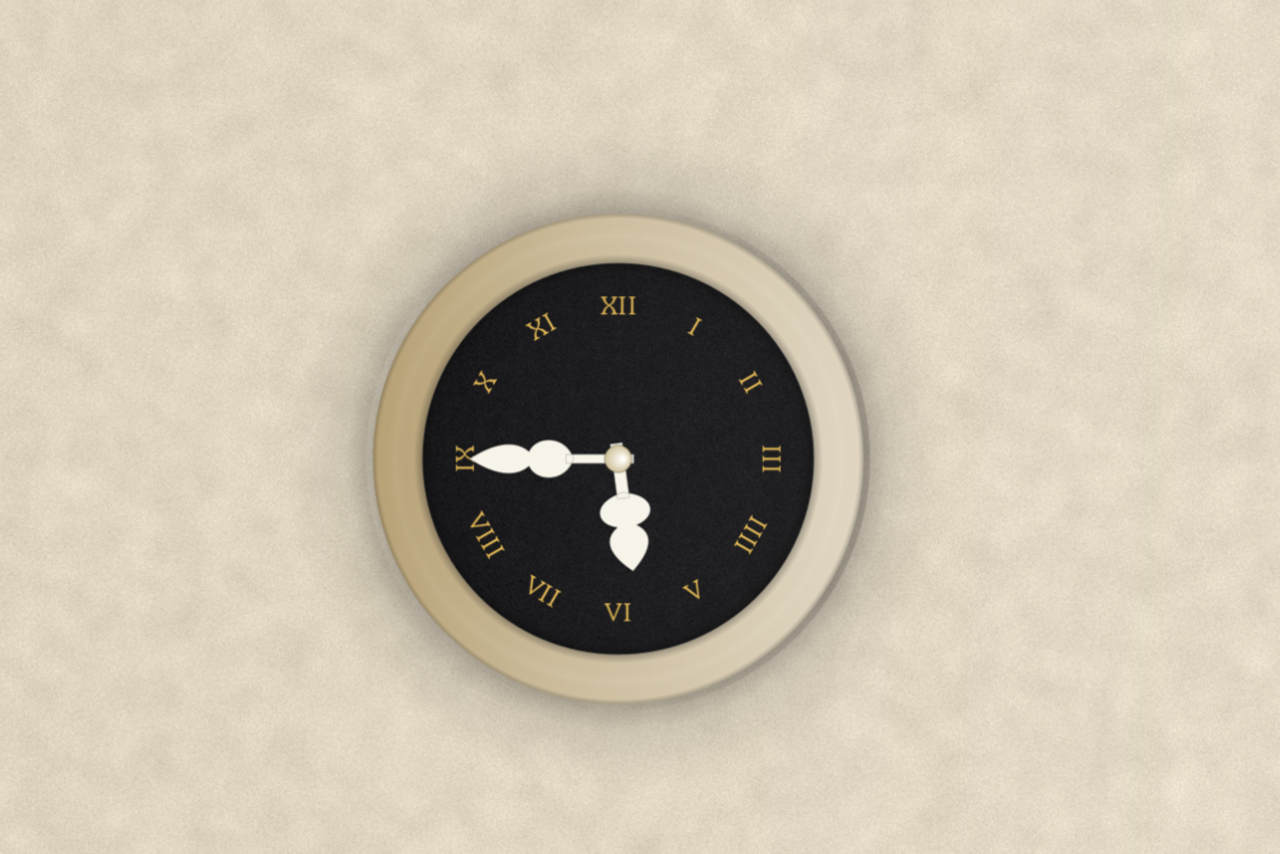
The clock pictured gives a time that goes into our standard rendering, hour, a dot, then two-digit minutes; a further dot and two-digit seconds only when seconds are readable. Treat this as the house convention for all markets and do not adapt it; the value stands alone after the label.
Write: 5.45
